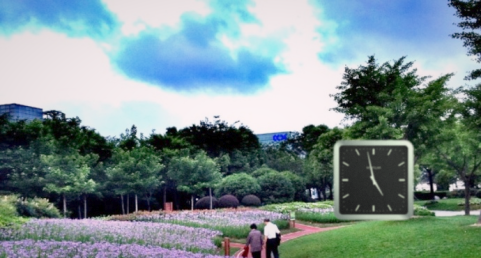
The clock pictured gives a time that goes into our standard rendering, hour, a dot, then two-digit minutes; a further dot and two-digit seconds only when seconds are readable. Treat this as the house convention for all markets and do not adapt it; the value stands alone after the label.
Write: 4.58
